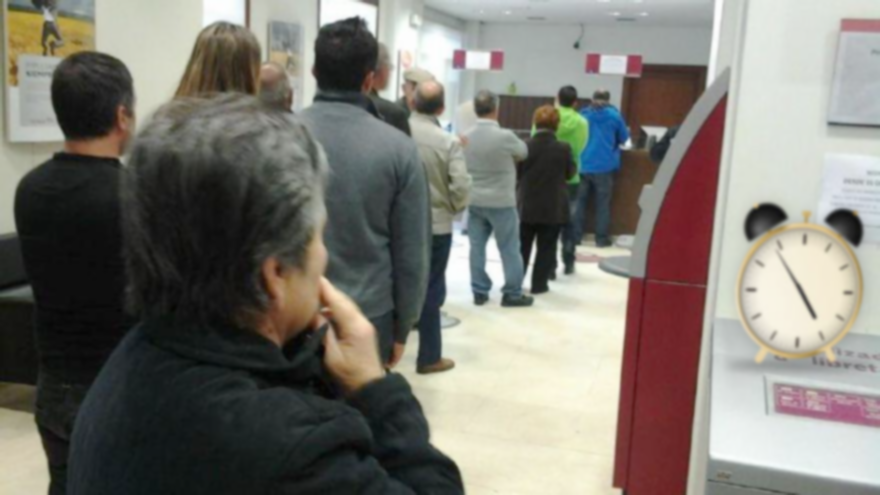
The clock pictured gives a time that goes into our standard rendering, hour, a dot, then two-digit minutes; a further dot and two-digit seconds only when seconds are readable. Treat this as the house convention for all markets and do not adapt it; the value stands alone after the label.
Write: 4.54
